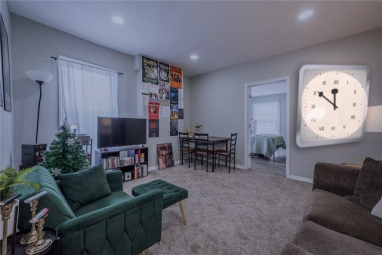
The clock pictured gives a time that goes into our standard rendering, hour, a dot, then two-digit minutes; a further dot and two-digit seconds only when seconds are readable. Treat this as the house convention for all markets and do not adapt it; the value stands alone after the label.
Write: 11.51
